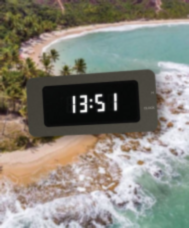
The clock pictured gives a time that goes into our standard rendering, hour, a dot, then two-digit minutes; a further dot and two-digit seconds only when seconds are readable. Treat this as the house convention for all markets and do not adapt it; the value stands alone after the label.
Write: 13.51
